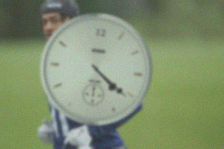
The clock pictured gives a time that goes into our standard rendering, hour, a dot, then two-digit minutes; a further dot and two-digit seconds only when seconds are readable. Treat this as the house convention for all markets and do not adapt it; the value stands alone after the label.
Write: 4.21
